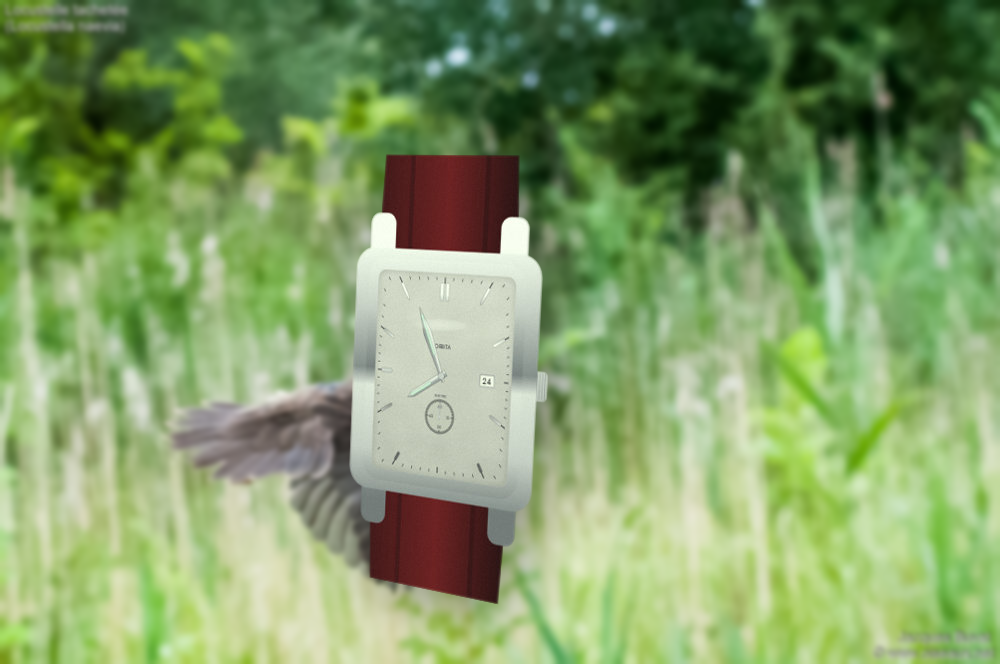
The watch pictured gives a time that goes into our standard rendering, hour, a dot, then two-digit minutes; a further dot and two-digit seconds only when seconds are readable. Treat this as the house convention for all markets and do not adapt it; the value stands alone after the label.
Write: 7.56
